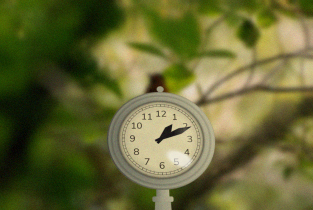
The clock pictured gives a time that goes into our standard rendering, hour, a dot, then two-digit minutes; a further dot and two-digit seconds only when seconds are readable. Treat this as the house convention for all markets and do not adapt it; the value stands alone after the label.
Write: 1.11
